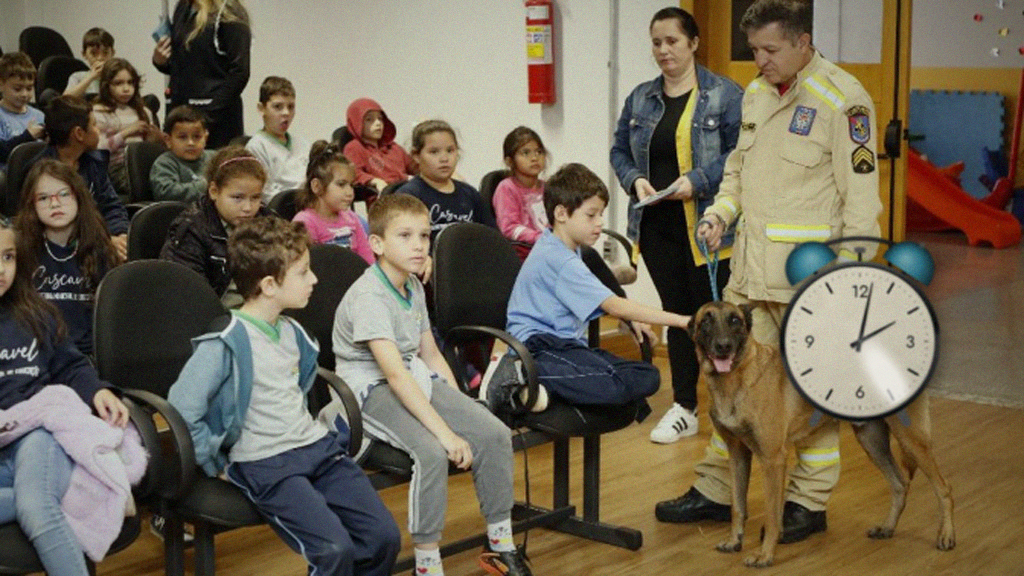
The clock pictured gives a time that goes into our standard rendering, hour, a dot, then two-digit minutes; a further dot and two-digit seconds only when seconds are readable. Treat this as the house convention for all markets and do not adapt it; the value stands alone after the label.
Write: 2.02
